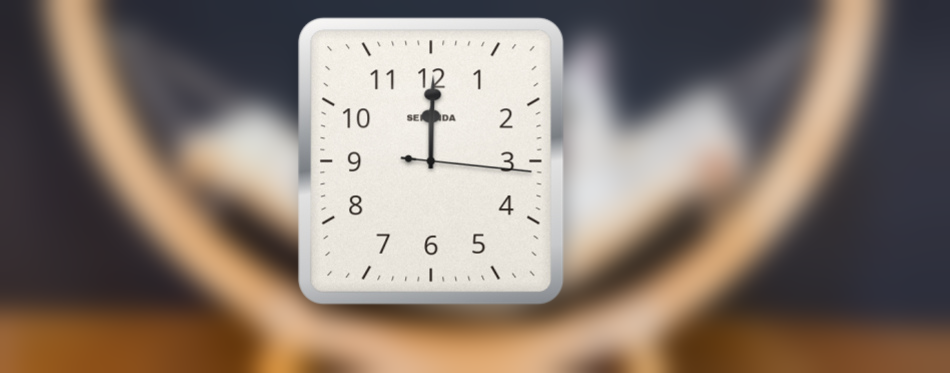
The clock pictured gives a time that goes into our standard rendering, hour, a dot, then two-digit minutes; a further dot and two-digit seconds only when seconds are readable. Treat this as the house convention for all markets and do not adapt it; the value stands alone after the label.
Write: 12.00.16
